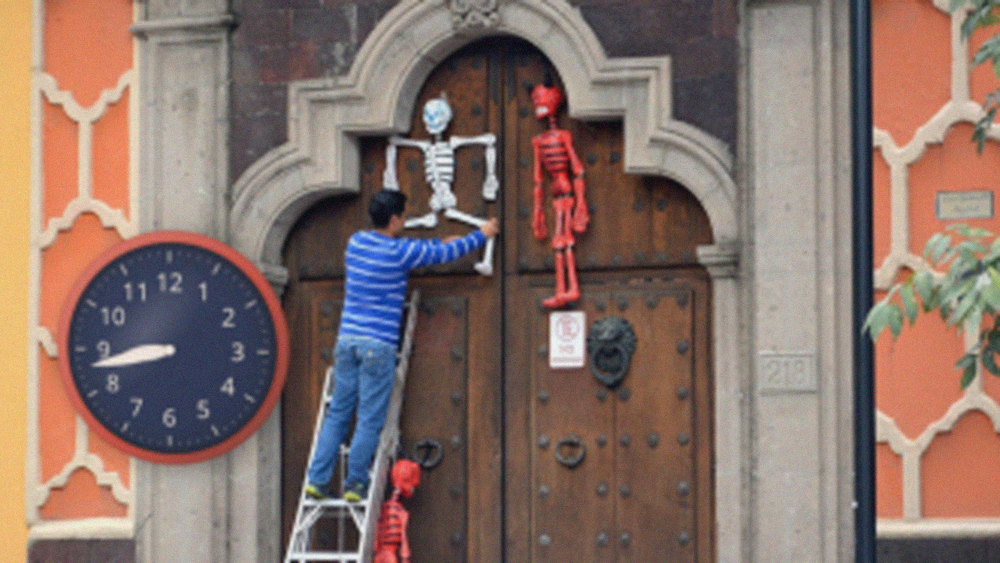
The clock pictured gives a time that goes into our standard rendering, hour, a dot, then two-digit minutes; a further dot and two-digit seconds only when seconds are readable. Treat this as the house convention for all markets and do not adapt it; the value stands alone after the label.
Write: 8.43
